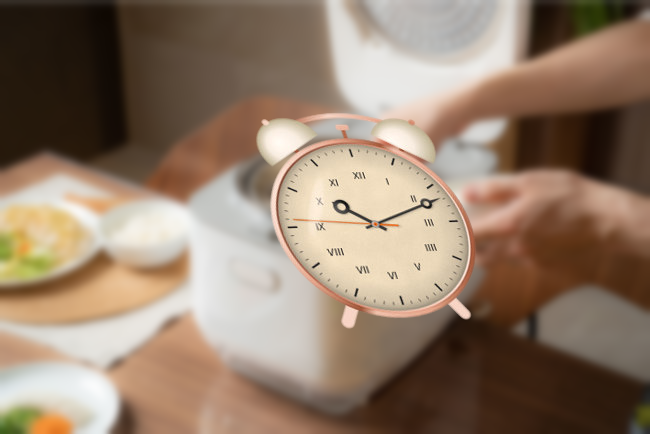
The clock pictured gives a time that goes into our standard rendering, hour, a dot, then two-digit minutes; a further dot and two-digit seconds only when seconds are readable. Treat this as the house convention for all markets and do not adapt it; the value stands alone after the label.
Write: 10.11.46
